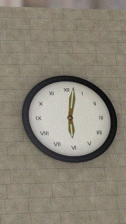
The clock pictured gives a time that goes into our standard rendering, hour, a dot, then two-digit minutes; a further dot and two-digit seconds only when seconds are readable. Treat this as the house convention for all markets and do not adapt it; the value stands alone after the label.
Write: 6.02
